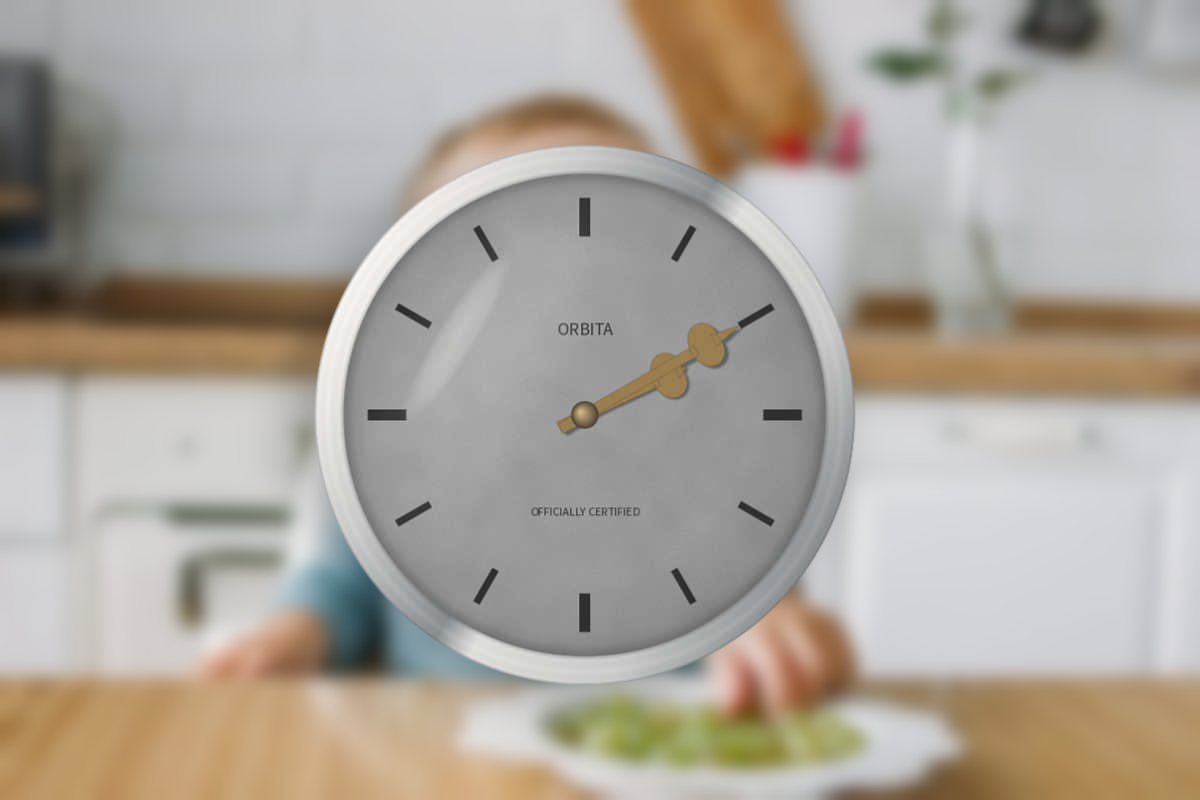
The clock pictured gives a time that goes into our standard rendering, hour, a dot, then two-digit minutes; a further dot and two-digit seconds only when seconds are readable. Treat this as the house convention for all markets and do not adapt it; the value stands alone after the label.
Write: 2.10
